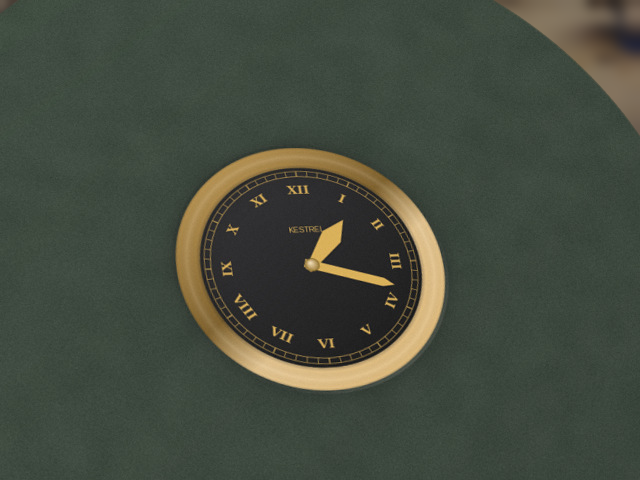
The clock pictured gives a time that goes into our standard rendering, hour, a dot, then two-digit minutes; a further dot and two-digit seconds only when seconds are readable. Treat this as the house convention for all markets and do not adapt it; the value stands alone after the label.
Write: 1.18
